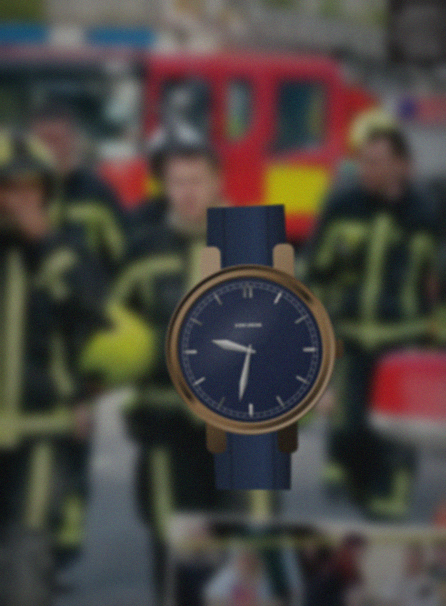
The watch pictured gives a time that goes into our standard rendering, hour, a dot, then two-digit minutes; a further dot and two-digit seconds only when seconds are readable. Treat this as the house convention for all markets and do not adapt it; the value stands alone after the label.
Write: 9.32
